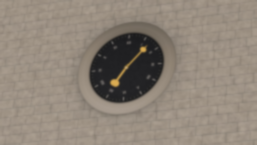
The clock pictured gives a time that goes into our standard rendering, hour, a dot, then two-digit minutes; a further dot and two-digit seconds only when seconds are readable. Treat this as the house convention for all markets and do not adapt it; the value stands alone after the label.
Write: 7.07
